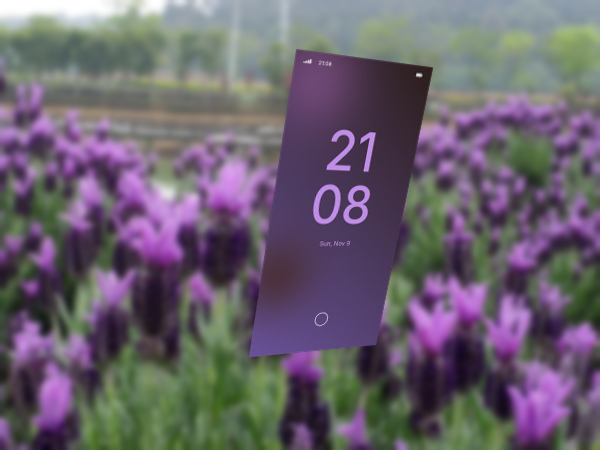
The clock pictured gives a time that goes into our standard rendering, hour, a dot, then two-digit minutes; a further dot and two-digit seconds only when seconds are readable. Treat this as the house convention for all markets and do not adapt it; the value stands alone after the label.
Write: 21.08
